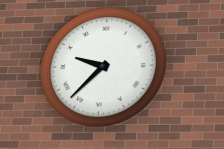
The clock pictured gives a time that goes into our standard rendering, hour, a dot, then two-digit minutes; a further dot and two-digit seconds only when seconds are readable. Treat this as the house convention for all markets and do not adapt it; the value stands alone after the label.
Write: 9.37
